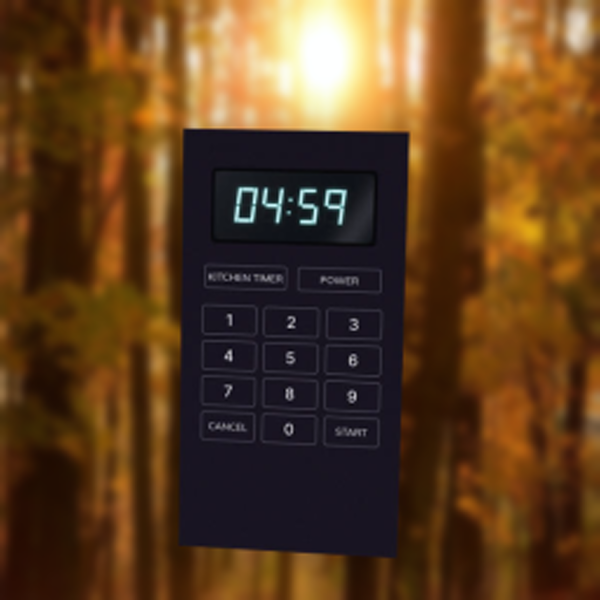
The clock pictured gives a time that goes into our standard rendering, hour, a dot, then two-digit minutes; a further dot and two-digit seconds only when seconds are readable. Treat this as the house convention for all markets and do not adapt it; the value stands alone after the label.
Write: 4.59
